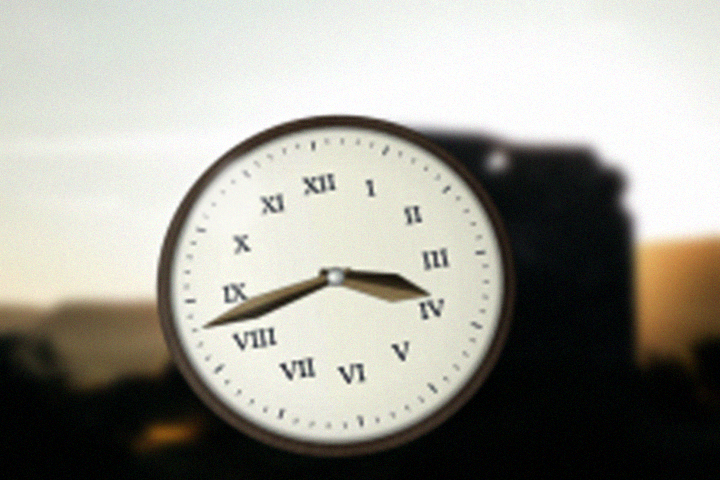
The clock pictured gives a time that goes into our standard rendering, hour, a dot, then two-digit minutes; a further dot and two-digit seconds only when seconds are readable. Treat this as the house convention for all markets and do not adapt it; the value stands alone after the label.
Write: 3.43
